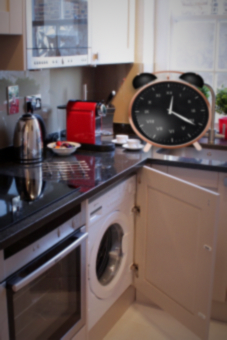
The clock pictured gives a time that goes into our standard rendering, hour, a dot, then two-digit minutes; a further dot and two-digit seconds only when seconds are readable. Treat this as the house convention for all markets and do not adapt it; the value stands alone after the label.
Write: 12.21
